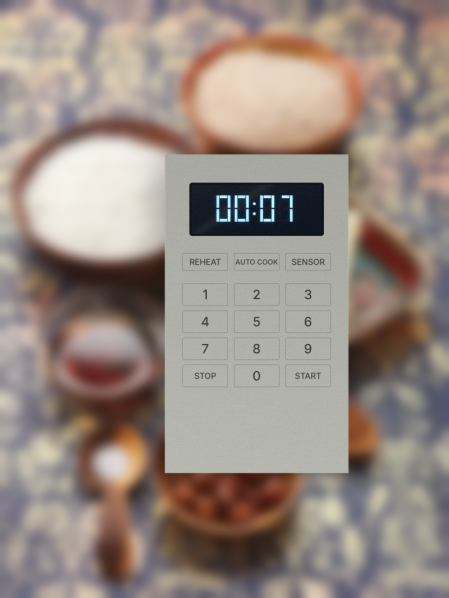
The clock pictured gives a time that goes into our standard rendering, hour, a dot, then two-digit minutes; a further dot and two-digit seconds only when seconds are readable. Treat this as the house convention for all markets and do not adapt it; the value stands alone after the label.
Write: 0.07
